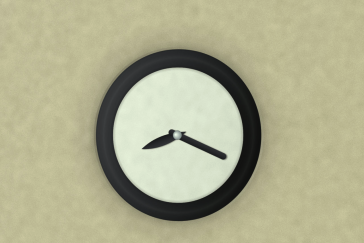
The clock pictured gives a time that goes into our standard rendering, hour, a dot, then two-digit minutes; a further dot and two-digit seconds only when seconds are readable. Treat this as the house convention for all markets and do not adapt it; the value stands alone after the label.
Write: 8.19
